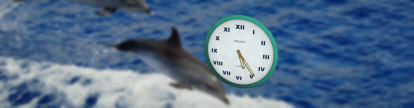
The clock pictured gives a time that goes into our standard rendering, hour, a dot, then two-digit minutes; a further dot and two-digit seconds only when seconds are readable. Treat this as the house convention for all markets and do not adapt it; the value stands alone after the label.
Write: 5.24
